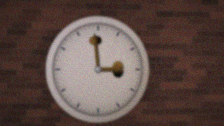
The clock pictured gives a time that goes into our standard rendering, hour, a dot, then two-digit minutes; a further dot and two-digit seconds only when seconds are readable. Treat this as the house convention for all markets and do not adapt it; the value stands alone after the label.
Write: 2.59
